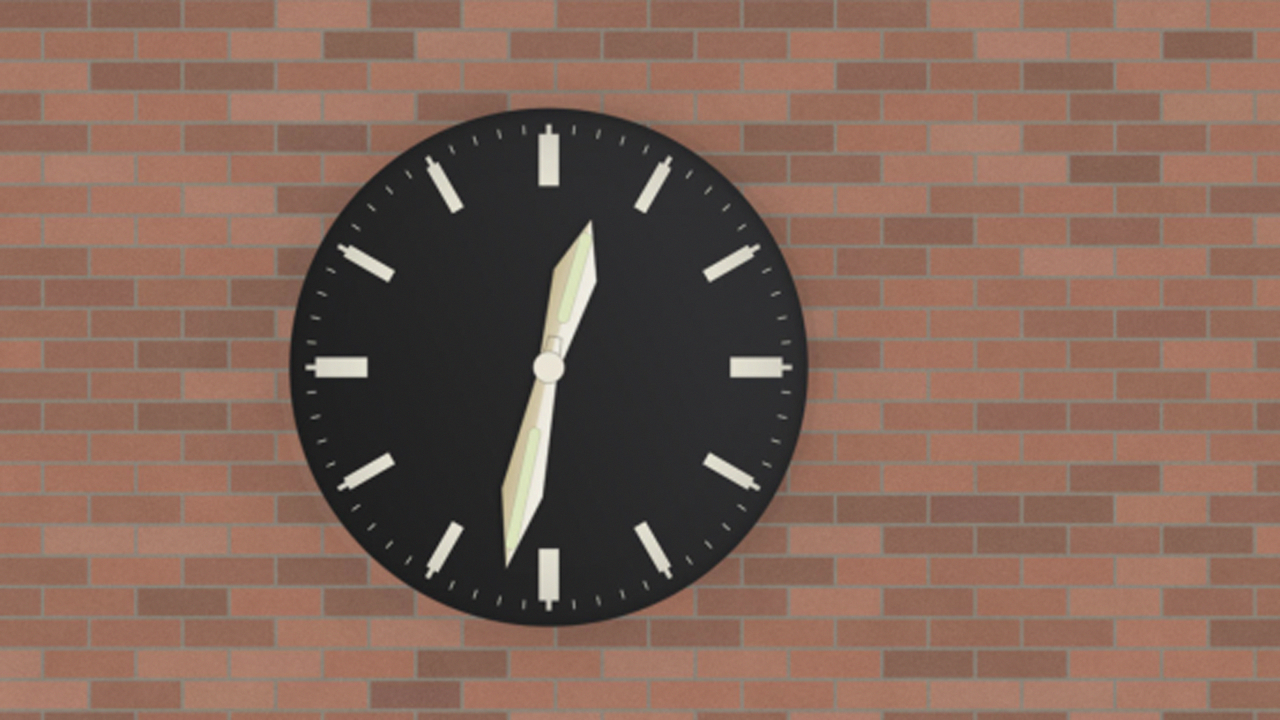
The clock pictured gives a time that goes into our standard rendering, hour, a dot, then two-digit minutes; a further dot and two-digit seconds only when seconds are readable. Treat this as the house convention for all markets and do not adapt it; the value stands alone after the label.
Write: 12.32
